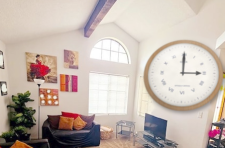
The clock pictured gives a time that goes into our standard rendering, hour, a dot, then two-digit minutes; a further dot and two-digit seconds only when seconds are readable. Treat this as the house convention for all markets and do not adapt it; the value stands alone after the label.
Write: 3.00
